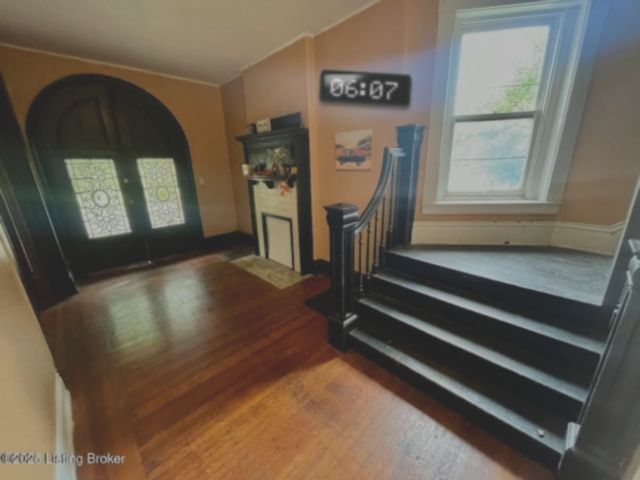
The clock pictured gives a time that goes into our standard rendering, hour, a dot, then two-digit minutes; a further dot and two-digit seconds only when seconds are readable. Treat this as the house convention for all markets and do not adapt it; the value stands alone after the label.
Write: 6.07
